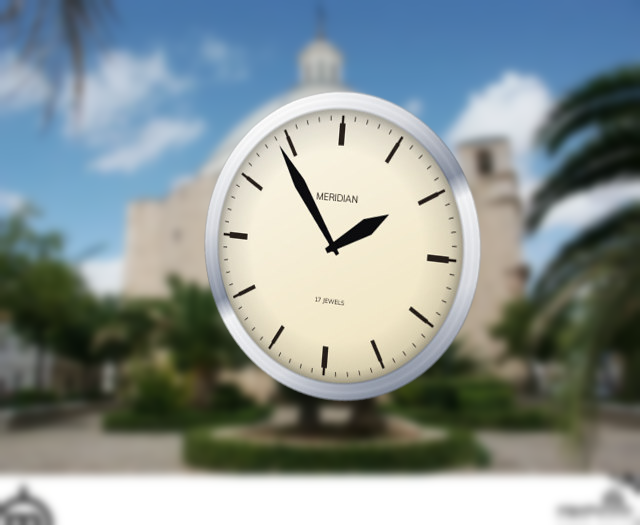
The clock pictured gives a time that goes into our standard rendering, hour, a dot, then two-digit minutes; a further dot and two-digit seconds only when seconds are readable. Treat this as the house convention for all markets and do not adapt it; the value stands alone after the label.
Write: 1.54
